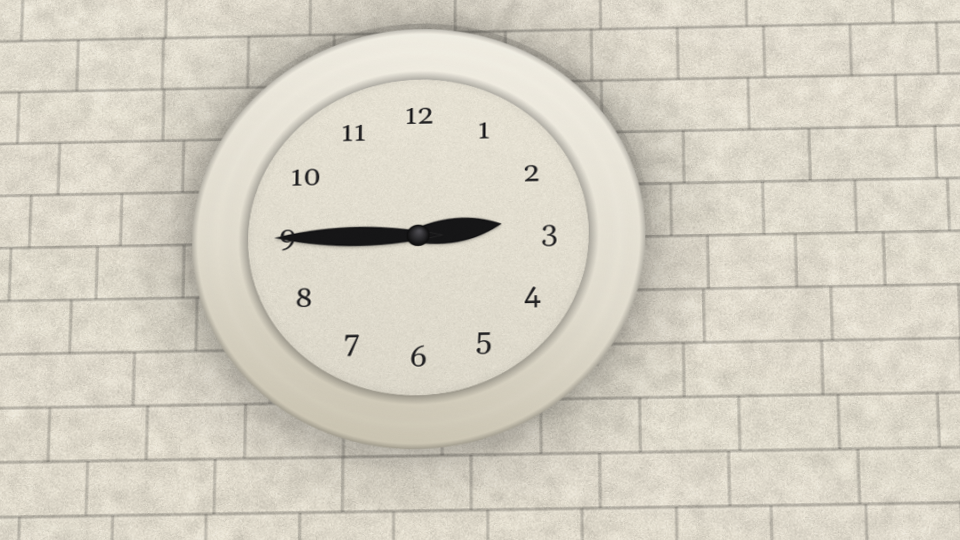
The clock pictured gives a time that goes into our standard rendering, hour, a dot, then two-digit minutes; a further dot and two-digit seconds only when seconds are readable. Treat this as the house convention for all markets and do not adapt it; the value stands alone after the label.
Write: 2.45
